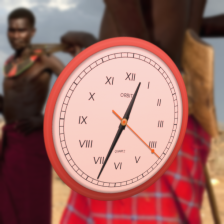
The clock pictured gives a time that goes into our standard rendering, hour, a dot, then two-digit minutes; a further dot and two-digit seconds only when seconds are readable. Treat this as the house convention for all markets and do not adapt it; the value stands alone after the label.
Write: 12.33.21
